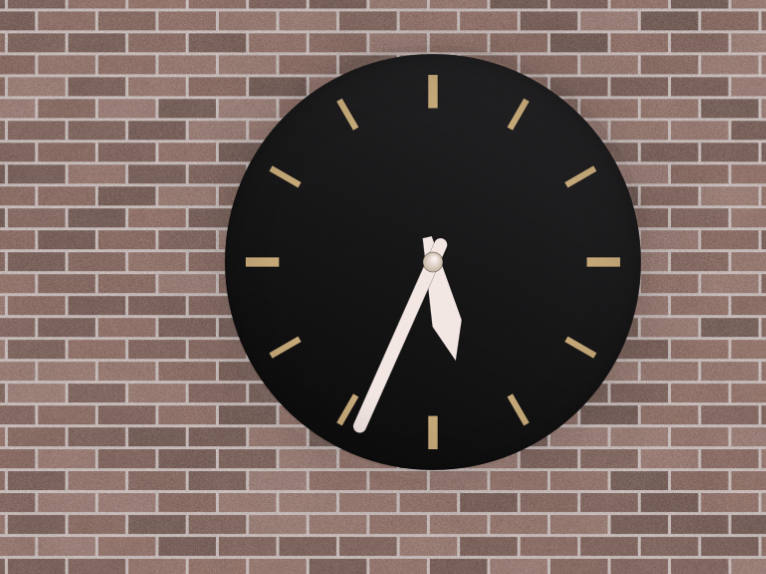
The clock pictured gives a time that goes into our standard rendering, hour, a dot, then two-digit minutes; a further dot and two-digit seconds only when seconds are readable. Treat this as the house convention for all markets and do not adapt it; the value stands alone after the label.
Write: 5.34
